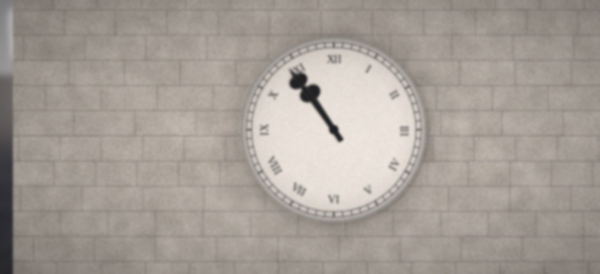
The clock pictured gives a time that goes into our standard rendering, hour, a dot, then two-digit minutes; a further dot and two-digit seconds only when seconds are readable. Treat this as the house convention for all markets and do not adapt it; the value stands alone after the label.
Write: 10.54
